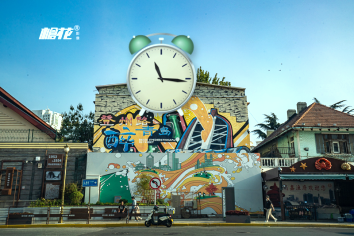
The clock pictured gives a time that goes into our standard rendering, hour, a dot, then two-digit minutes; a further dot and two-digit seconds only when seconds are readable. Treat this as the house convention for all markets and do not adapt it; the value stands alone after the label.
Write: 11.16
